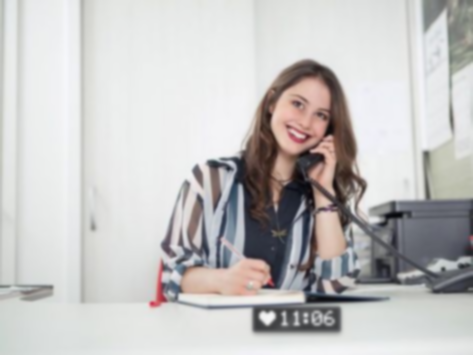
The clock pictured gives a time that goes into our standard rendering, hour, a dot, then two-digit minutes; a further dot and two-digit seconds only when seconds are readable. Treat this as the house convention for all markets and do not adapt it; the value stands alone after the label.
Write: 11.06
